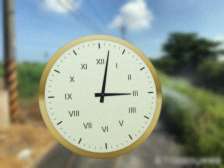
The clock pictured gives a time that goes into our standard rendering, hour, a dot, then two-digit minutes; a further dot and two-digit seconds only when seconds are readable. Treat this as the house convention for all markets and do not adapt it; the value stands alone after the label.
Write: 3.02
